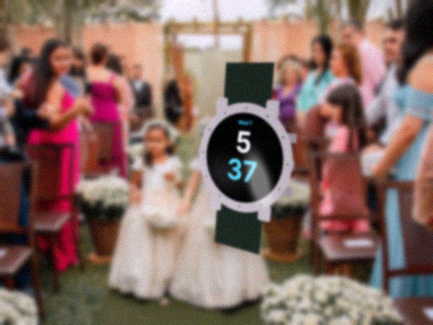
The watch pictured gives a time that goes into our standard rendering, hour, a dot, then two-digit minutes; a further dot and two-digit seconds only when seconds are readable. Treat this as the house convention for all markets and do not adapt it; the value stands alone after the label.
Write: 5.37
